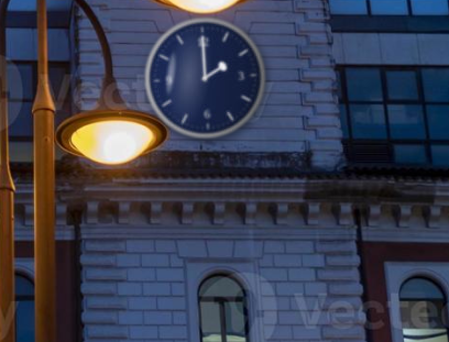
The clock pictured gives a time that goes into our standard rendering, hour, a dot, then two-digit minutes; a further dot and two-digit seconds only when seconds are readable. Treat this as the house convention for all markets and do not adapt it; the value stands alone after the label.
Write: 2.00
